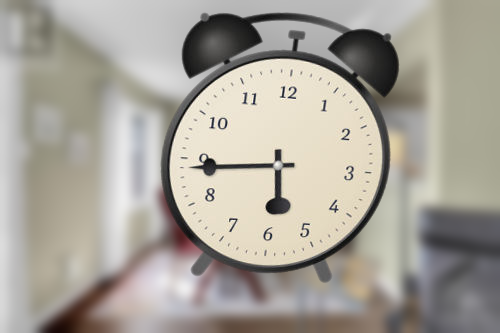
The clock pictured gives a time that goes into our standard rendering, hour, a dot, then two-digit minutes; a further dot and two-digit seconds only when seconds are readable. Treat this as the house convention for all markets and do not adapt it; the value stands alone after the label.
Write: 5.44
